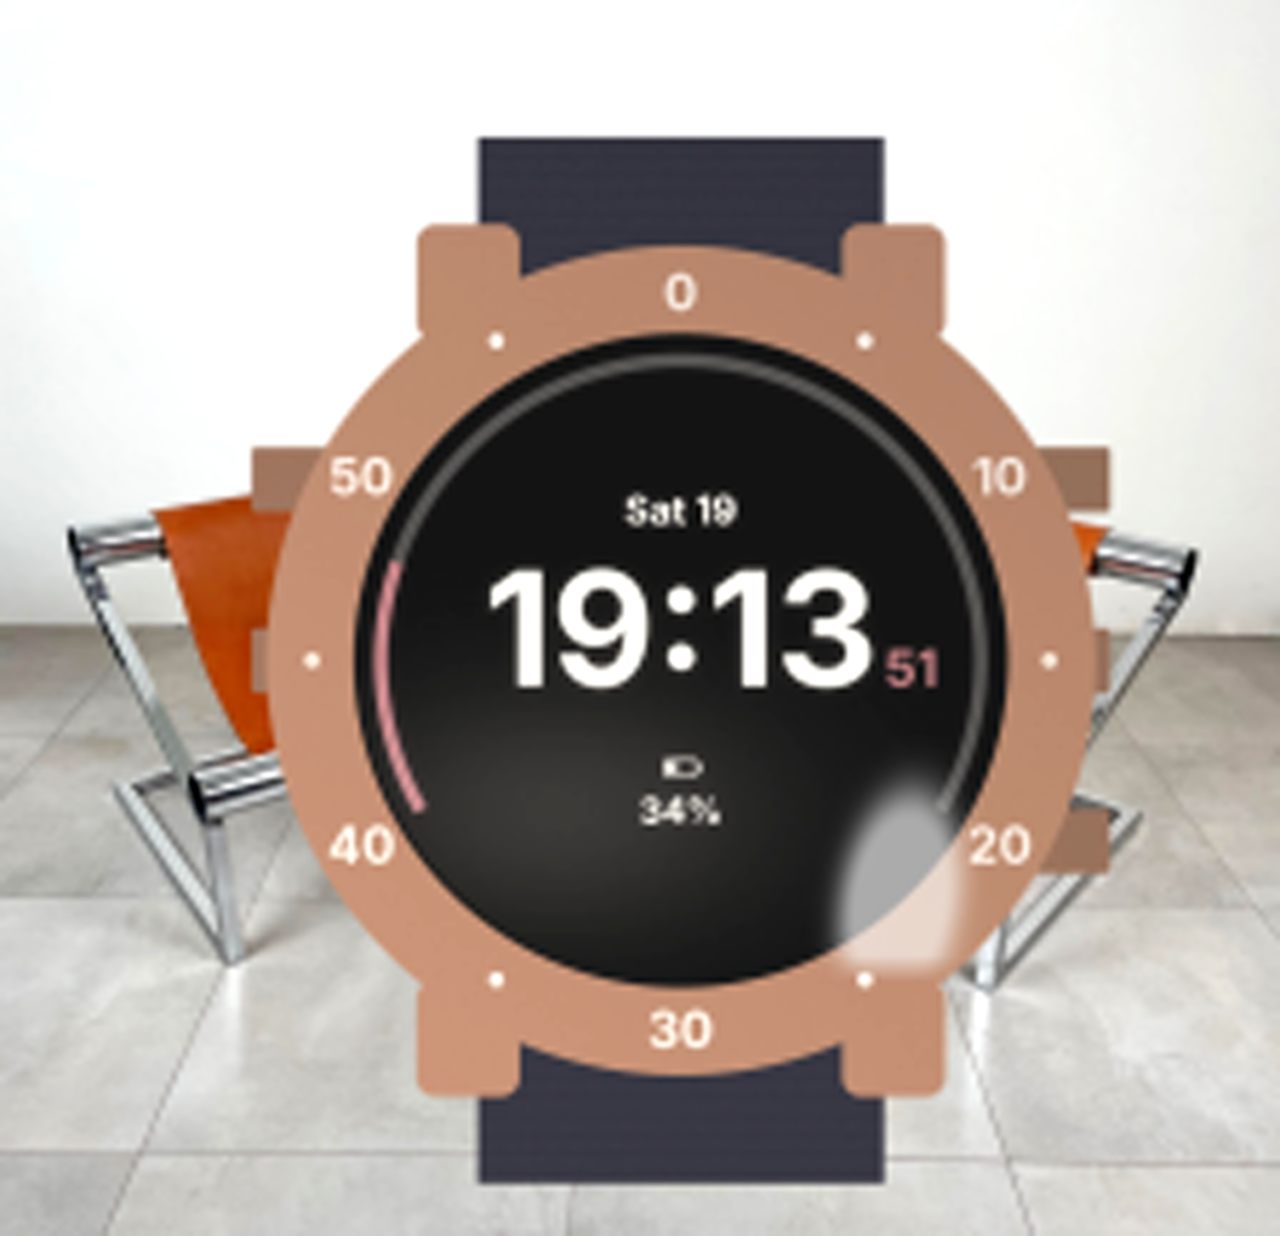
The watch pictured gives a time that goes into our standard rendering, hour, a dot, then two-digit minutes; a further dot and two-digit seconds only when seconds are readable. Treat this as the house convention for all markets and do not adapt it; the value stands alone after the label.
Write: 19.13.51
